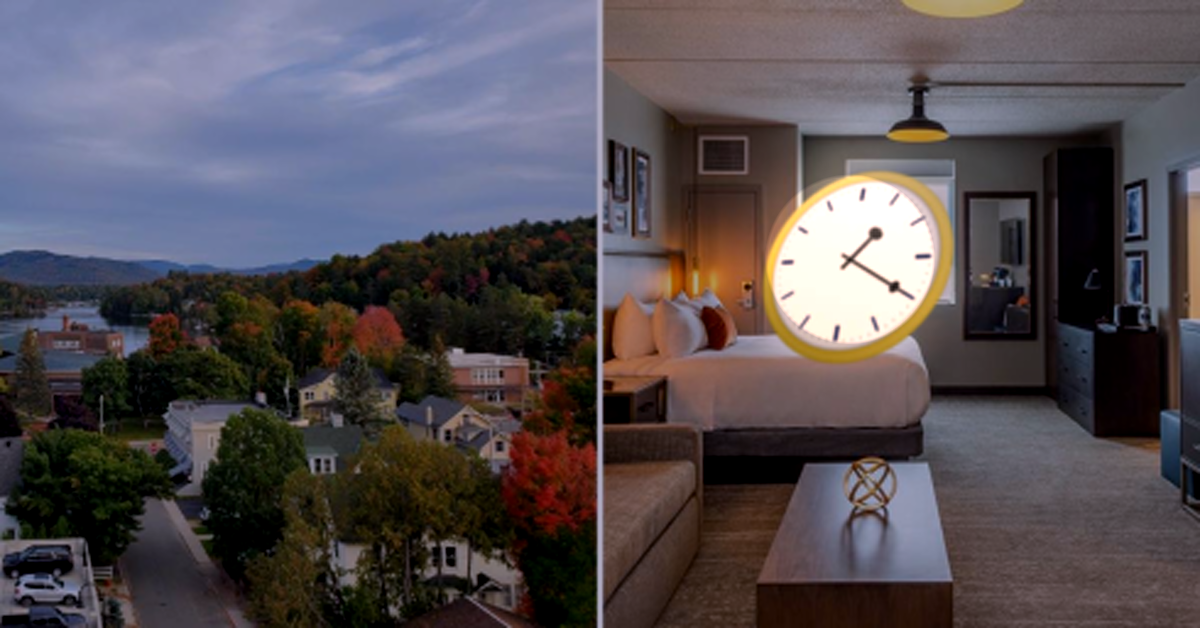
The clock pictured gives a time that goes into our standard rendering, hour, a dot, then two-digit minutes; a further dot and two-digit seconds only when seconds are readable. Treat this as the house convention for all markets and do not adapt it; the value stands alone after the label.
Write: 1.20
